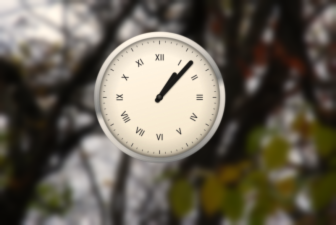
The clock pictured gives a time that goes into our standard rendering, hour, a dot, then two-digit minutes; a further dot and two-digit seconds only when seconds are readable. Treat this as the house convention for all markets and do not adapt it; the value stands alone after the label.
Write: 1.07
